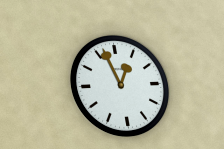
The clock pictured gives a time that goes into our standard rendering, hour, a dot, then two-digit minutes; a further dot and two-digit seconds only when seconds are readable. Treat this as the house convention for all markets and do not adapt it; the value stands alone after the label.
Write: 12.57
